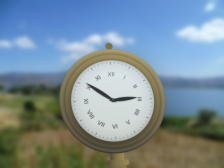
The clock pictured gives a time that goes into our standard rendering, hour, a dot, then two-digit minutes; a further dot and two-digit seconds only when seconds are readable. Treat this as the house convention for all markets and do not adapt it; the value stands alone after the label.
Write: 2.51
